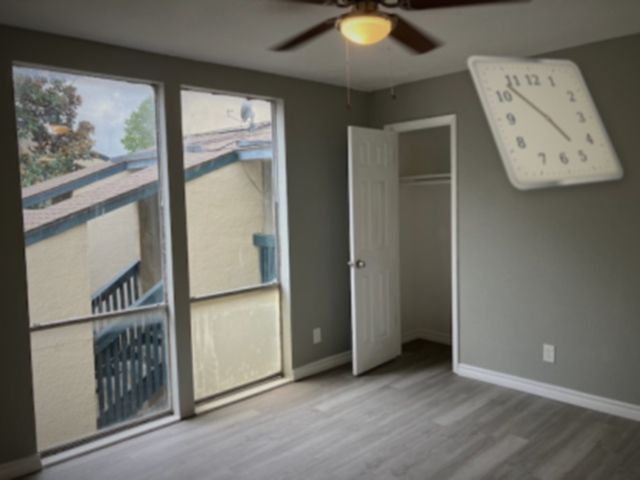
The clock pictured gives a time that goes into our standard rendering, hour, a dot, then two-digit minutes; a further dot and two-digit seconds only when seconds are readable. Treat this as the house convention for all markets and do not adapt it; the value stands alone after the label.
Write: 4.53
